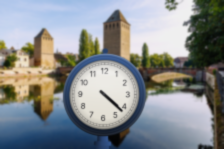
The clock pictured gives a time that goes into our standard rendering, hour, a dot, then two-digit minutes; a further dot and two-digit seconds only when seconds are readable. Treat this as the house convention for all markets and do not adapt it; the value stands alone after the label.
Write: 4.22
